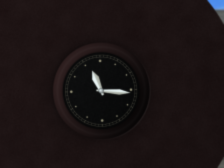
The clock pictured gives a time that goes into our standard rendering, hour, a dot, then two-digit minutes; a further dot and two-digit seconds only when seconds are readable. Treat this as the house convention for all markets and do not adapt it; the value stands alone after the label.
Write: 11.16
